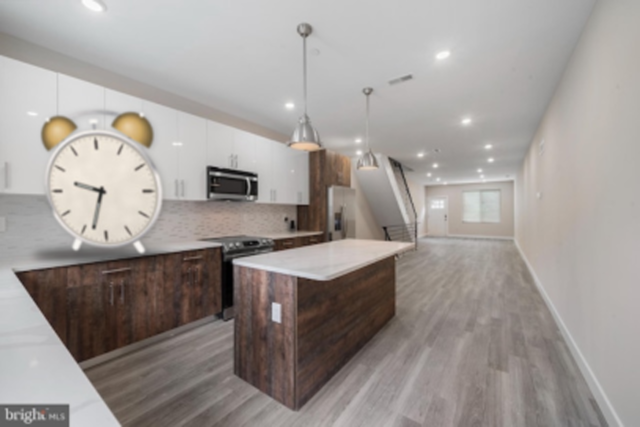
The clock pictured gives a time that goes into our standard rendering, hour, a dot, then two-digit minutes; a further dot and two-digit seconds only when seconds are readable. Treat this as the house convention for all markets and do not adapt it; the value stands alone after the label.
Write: 9.33
